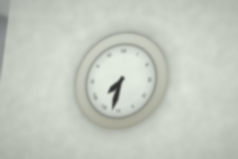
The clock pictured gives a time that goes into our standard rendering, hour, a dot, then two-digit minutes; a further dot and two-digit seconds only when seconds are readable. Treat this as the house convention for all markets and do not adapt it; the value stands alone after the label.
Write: 7.32
